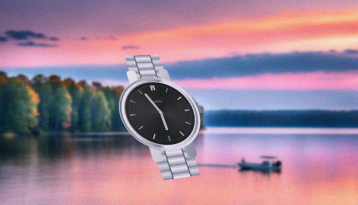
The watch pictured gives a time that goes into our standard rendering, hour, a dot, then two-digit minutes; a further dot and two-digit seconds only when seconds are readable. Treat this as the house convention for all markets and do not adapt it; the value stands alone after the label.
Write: 5.56
